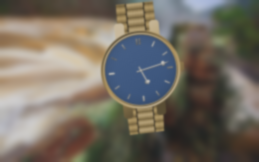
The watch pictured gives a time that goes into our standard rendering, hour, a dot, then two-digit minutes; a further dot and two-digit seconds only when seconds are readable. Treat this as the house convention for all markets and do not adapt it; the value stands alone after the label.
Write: 5.13
